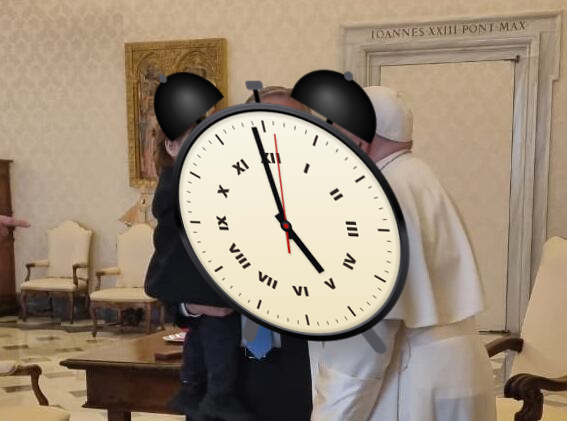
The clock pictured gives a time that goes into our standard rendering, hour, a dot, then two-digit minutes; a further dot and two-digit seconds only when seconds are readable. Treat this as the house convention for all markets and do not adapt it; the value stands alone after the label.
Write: 4.59.01
